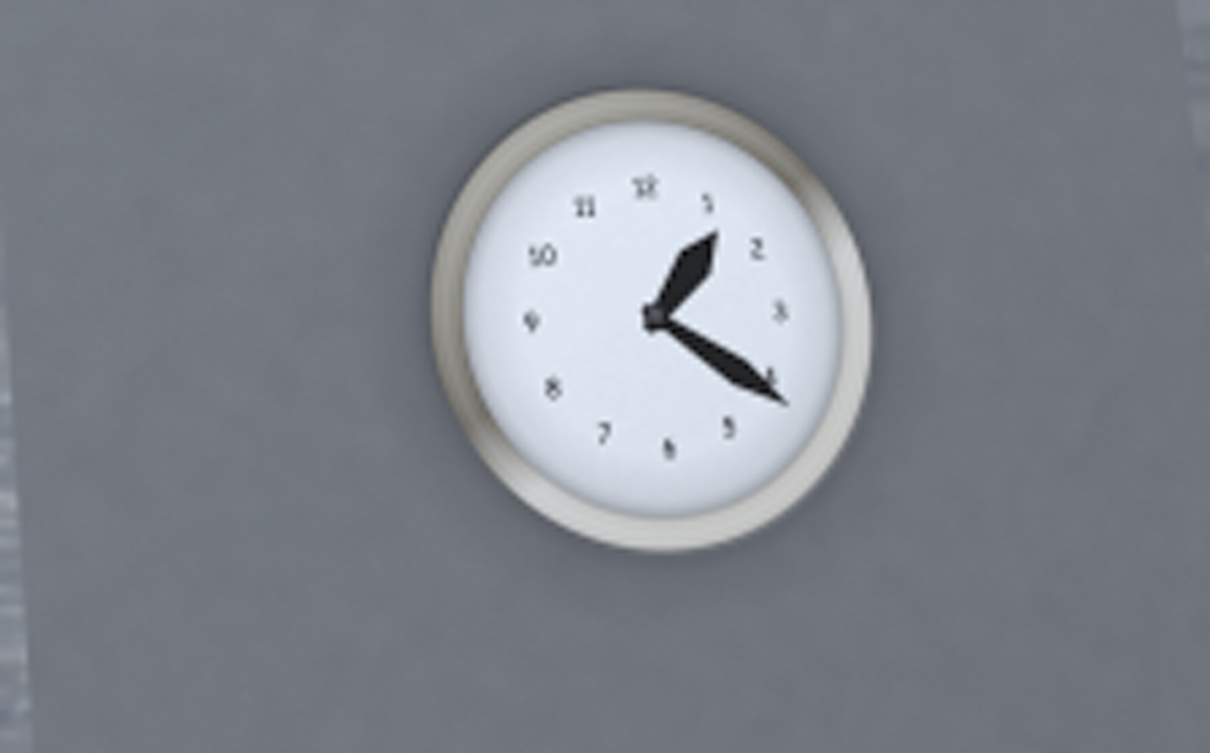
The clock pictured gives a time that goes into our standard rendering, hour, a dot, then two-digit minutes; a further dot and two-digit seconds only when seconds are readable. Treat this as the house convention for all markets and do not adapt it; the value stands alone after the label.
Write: 1.21
